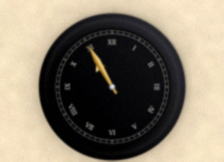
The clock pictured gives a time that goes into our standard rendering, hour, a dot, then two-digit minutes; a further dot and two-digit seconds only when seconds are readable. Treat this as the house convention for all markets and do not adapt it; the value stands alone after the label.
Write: 10.55
